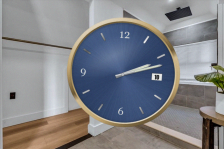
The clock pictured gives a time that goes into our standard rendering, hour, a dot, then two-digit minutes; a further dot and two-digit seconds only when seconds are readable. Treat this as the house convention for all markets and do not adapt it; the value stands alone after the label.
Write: 2.12
